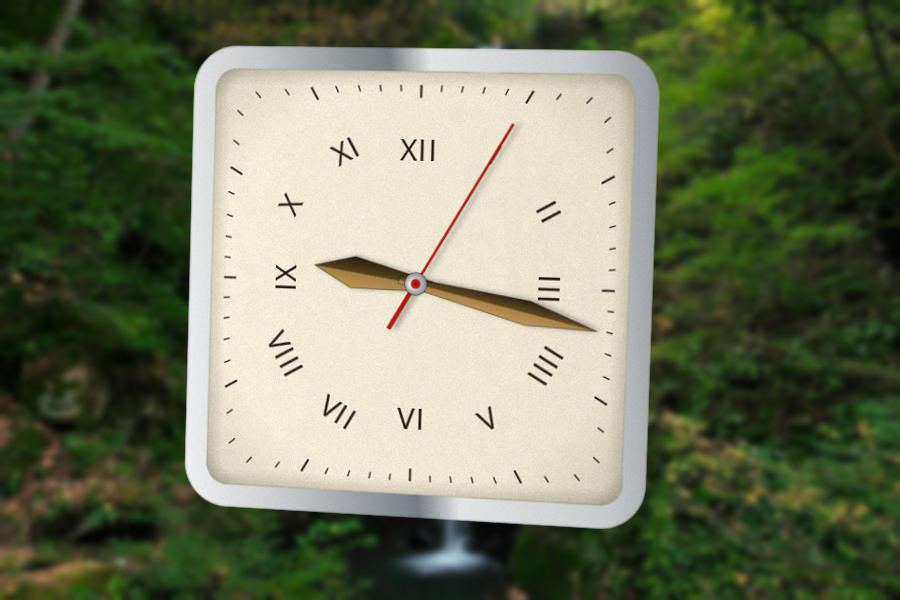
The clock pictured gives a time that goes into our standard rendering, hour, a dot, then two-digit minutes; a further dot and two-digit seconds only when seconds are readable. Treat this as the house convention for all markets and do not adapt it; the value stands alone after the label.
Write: 9.17.05
